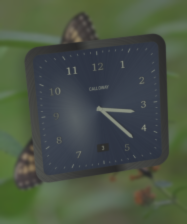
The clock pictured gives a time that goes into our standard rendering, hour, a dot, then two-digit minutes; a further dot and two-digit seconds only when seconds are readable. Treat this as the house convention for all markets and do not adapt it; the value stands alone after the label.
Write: 3.23
